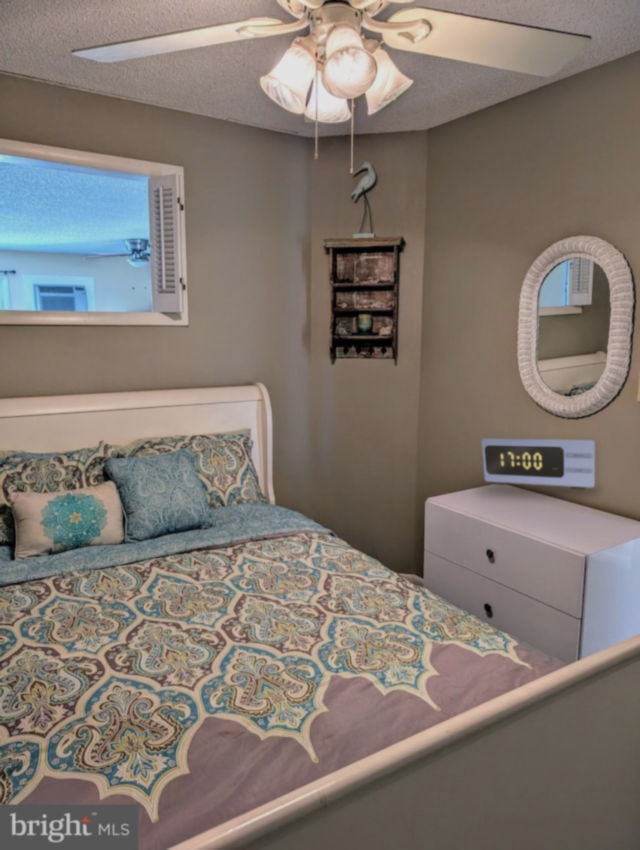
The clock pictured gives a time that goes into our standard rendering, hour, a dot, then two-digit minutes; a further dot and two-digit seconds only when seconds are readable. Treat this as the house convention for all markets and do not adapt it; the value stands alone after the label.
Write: 17.00
